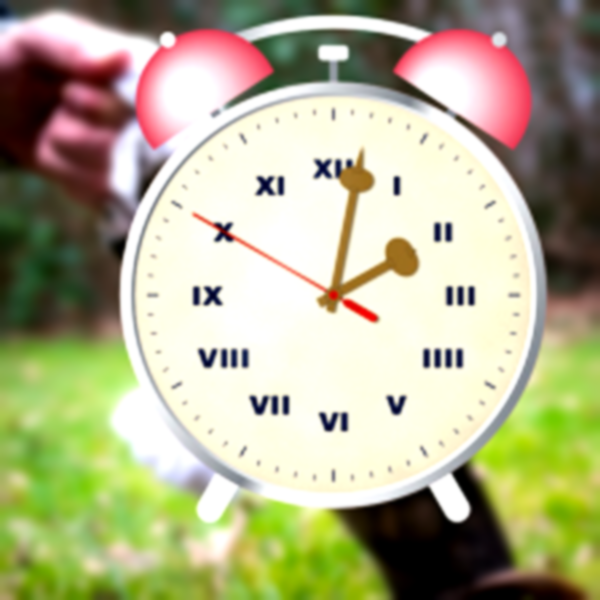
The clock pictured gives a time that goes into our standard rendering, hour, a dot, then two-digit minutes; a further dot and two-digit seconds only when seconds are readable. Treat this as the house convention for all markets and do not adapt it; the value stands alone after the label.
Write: 2.01.50
